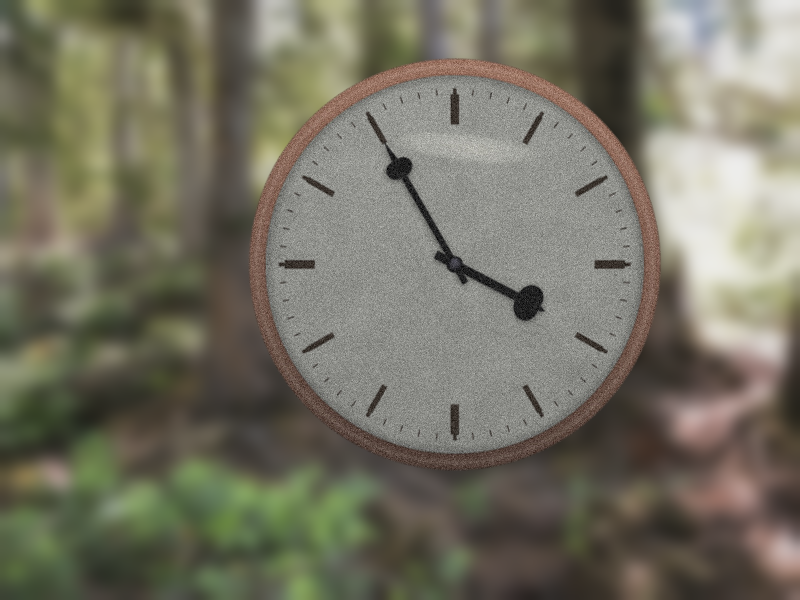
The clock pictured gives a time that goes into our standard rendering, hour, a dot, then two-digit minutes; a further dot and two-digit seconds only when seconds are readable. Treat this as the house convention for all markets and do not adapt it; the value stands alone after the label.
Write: 3.55
